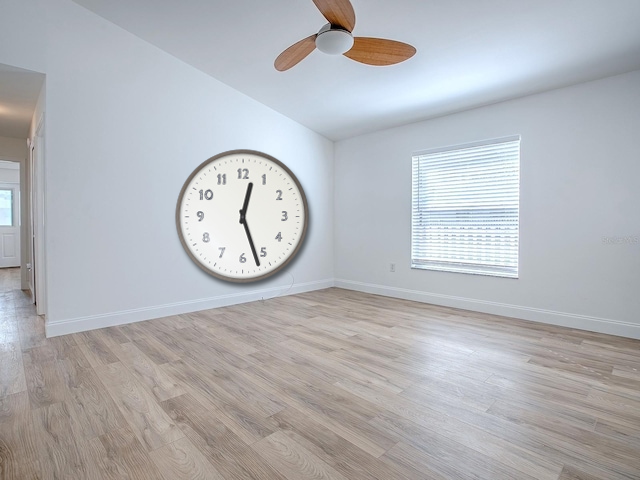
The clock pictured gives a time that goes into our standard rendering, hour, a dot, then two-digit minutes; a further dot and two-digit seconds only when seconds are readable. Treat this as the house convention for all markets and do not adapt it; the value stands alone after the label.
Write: 12.27
